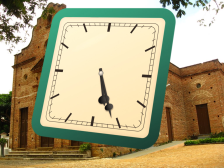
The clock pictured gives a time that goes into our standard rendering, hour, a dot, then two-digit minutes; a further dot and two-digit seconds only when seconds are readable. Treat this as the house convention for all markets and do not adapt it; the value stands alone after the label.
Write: 5.26
